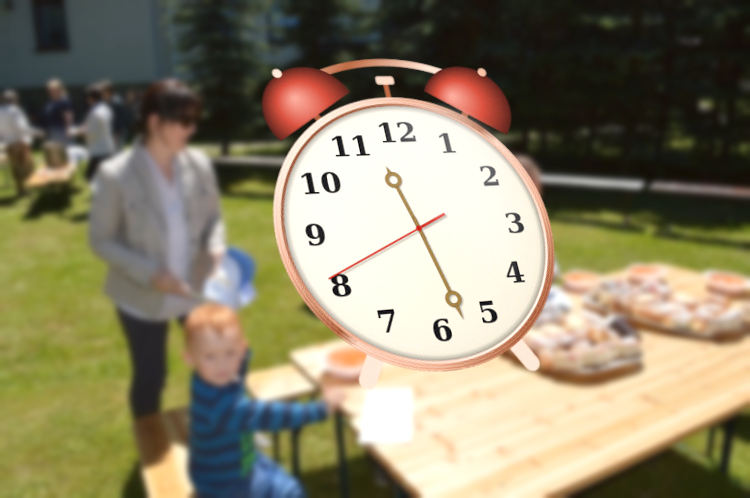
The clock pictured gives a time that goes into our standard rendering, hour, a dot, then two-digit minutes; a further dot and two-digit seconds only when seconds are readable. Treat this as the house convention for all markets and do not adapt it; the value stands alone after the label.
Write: 11.27.41
